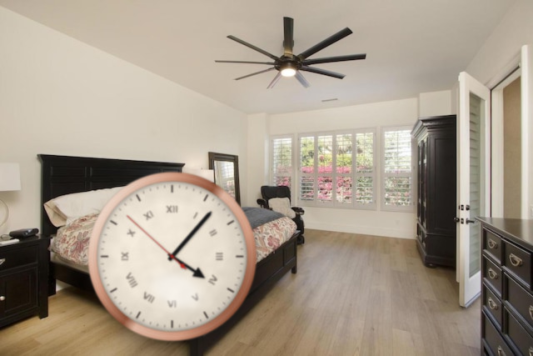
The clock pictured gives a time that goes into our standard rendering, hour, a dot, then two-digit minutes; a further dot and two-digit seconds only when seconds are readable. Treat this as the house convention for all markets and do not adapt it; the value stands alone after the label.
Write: 4.06.52
